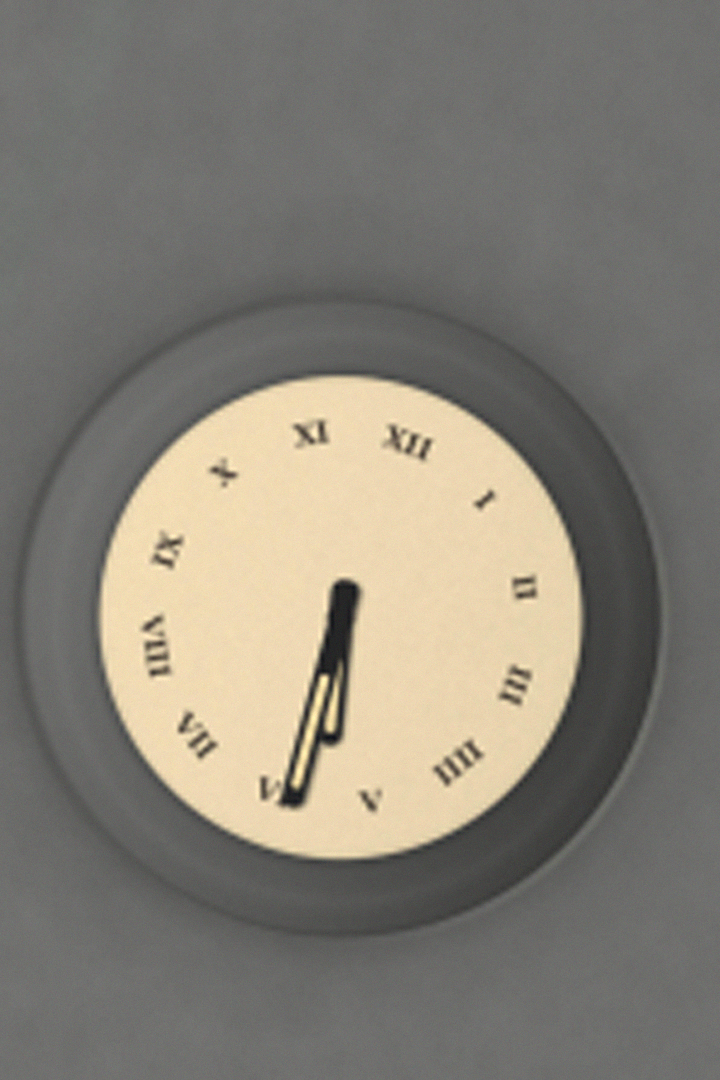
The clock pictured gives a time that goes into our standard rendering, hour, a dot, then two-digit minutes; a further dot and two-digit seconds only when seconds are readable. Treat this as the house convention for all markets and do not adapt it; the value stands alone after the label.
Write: 5.29
